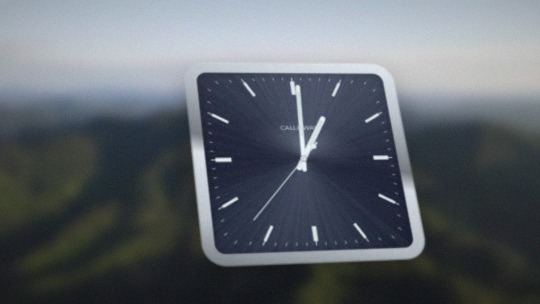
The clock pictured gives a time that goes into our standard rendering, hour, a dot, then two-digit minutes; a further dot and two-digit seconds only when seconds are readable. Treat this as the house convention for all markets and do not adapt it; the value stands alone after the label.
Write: 1.00.37
